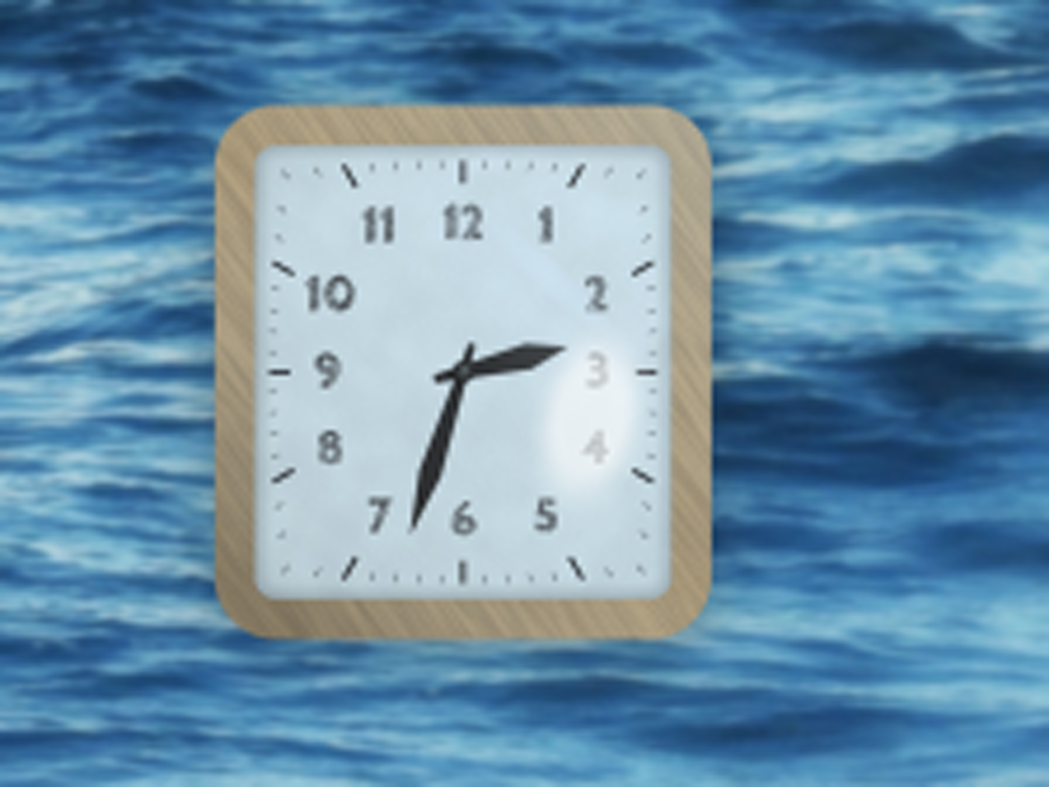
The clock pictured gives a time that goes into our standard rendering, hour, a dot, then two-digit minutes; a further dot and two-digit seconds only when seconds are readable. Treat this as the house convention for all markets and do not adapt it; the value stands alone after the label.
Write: 2.33
